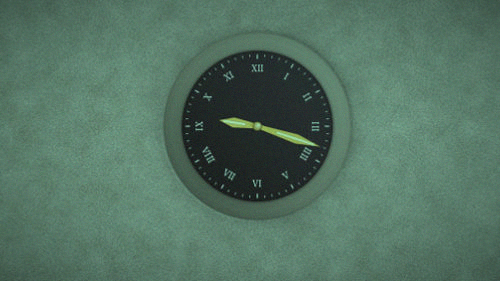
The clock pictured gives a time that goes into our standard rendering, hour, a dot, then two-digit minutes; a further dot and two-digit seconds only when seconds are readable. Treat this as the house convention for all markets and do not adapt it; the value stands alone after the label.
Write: 9.18
